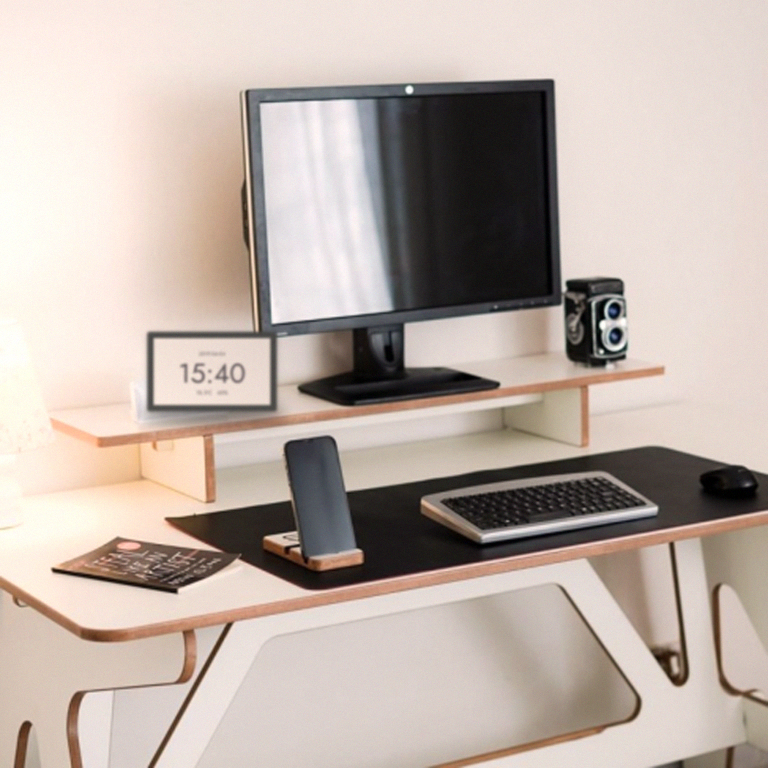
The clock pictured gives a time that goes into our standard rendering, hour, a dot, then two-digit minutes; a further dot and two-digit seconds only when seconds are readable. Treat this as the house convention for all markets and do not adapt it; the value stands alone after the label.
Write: 15.40
